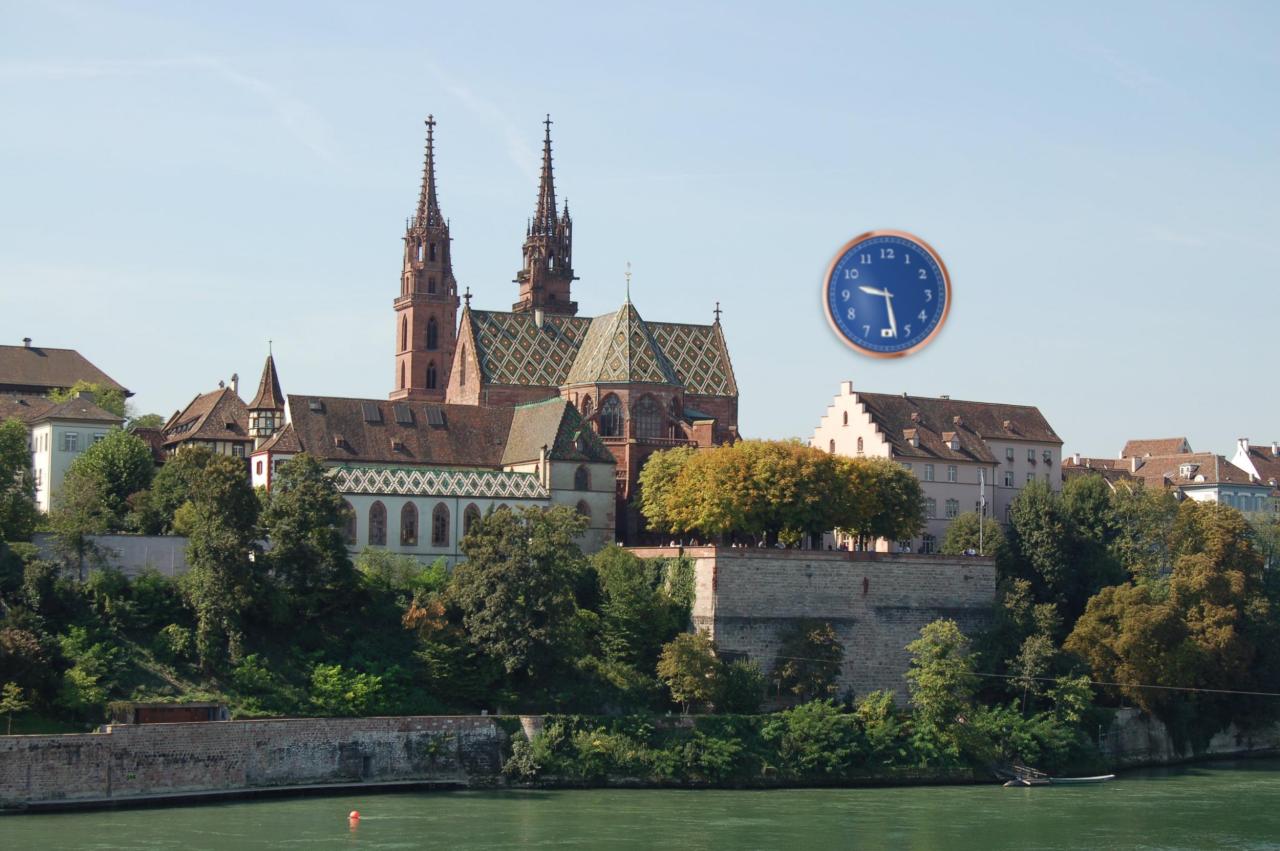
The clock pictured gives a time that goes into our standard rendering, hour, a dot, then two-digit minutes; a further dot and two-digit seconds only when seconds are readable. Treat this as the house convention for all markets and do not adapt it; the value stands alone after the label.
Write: 9.28
